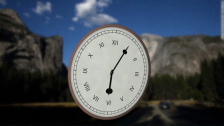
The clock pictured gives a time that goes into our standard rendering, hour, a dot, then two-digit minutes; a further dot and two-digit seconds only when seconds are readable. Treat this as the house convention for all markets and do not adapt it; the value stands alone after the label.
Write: 6.05
